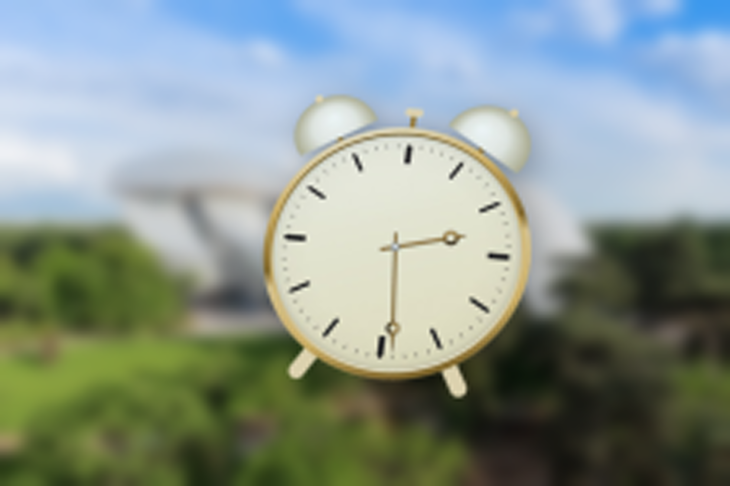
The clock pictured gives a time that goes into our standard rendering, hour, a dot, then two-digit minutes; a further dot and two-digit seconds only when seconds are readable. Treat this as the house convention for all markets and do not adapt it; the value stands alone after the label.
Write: 2.29
